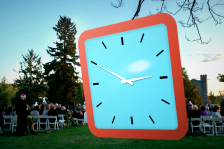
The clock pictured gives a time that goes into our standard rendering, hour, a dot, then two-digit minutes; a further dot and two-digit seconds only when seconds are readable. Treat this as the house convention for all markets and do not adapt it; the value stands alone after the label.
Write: 2.50
